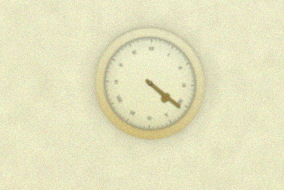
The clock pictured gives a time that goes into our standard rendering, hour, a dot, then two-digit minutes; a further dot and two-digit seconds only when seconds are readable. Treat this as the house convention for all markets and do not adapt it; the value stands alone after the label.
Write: 4.21
